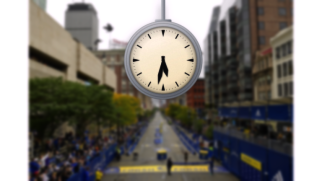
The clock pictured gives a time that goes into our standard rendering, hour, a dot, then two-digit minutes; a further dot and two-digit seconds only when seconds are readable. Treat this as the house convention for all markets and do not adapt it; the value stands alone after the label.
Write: 5.32
